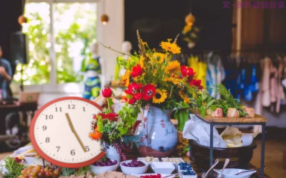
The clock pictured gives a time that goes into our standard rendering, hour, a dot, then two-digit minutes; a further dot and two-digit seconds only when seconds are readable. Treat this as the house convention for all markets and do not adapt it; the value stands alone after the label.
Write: 11.26
